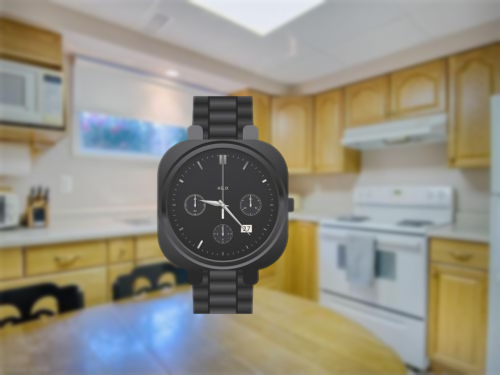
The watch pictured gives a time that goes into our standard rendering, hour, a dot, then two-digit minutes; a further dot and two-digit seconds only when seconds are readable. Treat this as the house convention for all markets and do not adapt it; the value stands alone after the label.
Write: 9.23
